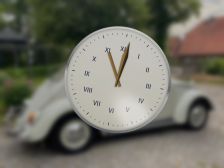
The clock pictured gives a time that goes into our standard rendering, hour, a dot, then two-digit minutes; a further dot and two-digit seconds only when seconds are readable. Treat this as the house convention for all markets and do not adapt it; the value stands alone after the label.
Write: 11.01
